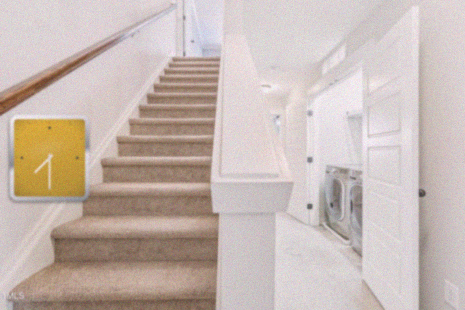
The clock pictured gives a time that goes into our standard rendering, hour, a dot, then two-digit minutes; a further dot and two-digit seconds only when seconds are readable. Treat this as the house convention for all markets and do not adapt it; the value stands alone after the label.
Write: 7.30
